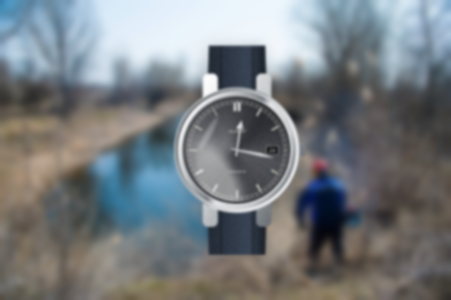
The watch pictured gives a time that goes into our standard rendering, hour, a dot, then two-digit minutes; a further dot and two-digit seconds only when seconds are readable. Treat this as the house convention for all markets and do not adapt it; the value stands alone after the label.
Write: 12.17
